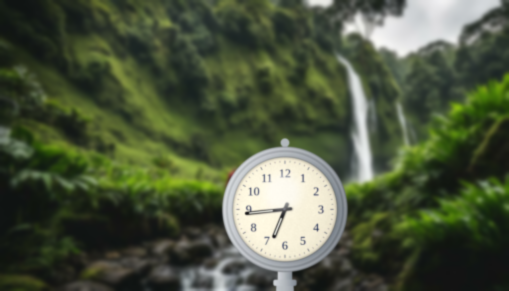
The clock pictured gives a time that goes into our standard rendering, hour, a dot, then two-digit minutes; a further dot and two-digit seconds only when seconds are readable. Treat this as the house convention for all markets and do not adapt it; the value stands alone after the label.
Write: 6.44
